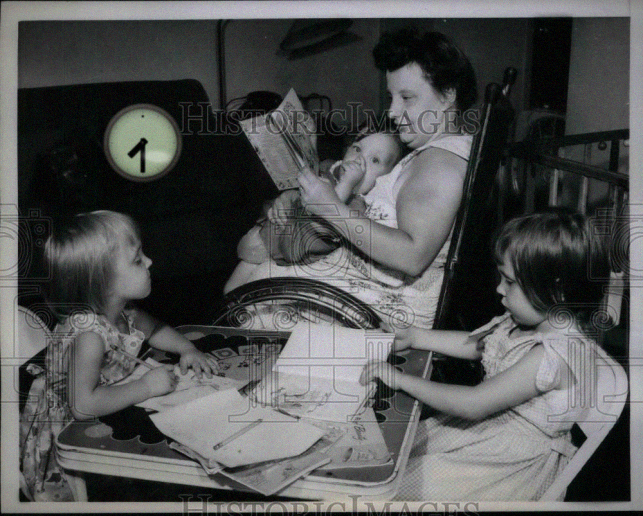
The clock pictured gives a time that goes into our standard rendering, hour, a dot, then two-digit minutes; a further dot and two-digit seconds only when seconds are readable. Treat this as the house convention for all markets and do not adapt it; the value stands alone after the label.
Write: 7.30
